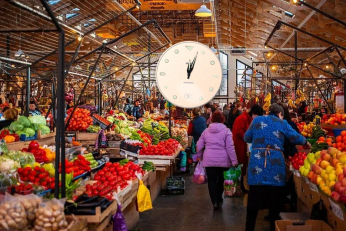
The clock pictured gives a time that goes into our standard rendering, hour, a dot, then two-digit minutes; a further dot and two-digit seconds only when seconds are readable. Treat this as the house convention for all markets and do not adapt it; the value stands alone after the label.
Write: 12.03
